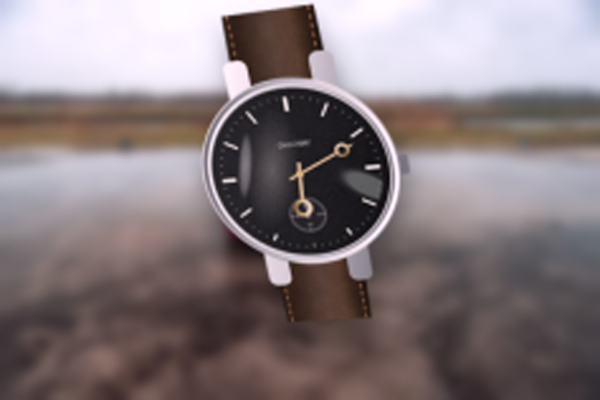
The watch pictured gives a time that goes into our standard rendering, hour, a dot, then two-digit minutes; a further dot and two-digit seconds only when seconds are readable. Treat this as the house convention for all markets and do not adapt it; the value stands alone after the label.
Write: 6.11
